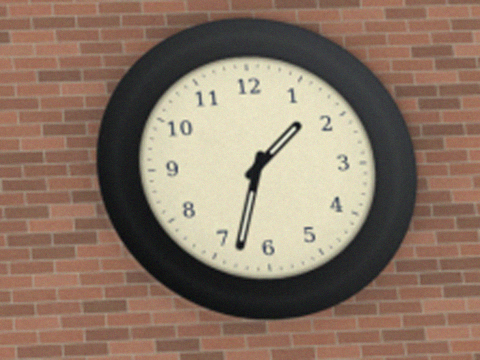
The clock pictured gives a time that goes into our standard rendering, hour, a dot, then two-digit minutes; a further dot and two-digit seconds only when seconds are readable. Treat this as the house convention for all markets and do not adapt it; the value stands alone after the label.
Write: 1.33
